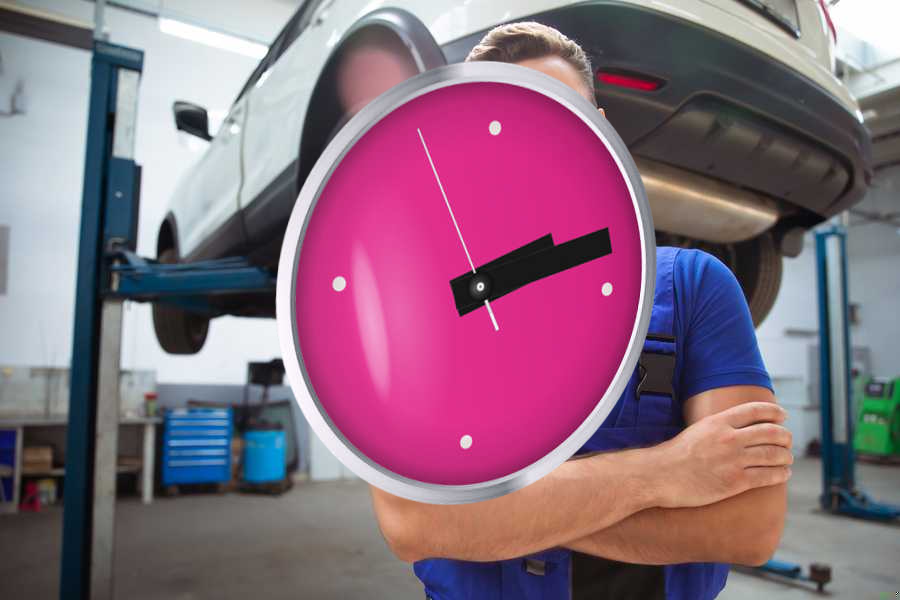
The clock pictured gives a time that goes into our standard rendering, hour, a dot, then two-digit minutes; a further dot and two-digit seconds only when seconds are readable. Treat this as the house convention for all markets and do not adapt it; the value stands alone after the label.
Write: 2.11.55
